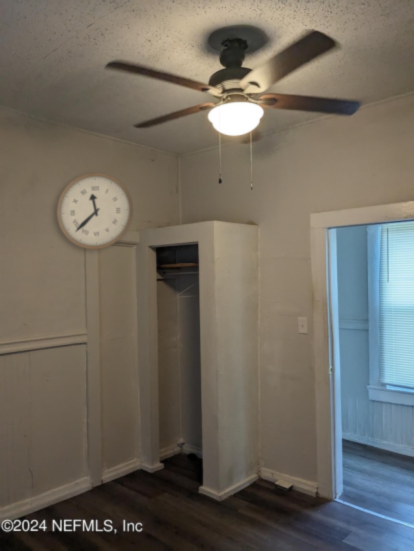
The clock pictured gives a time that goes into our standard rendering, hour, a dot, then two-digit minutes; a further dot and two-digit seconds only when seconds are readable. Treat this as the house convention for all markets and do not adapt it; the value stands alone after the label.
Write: 11.38
